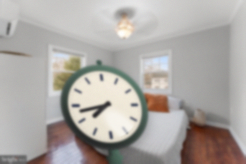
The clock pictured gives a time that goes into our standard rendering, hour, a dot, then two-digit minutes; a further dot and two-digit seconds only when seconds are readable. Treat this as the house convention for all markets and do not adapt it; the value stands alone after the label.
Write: 7.43
